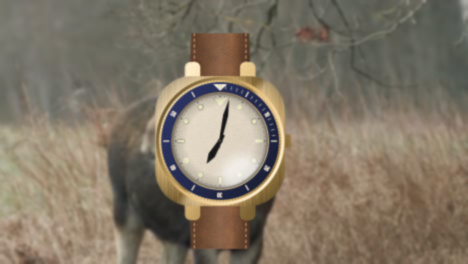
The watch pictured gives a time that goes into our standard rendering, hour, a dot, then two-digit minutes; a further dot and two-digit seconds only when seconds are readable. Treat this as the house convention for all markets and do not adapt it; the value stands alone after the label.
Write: 7.02
